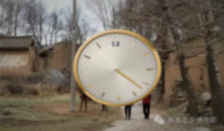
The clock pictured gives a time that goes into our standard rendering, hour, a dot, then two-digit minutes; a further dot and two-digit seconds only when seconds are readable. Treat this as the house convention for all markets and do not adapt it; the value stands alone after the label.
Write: 4.22
